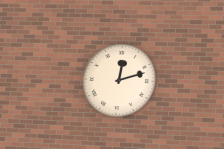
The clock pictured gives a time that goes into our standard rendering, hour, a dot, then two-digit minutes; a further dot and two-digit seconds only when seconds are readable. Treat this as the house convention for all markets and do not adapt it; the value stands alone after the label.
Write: 12.12
